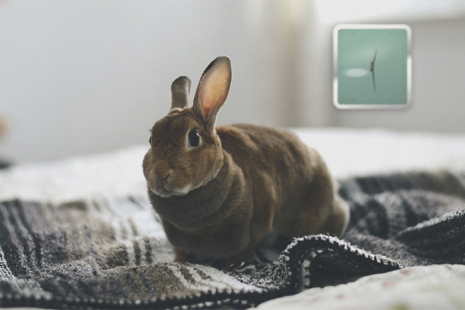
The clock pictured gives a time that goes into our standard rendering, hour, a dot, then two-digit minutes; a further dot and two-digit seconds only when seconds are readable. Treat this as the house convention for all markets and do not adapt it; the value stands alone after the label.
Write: 12.29
